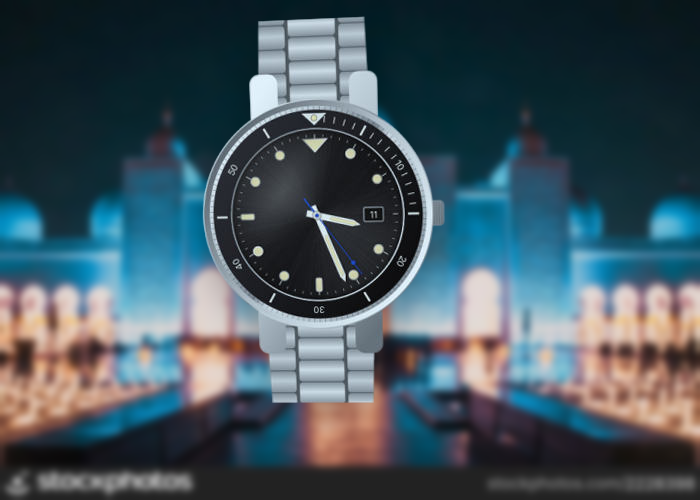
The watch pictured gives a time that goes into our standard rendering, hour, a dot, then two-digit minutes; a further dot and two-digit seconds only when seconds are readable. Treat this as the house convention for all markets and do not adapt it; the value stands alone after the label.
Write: 3.26.24
